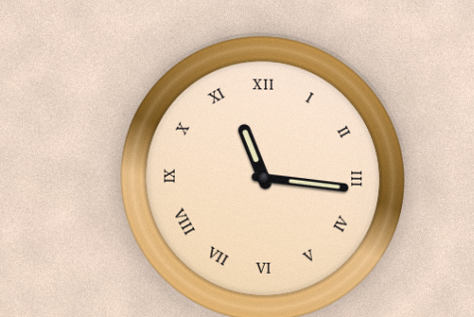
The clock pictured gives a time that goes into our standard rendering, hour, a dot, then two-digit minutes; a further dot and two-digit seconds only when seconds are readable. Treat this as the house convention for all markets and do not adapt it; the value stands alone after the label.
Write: 11.16
